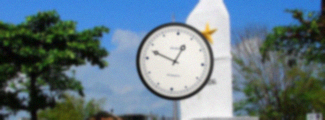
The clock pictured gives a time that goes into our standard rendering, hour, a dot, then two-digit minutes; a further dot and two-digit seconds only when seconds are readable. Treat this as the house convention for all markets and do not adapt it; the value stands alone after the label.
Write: 12.48
